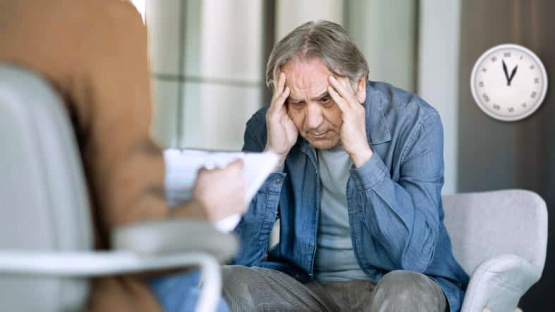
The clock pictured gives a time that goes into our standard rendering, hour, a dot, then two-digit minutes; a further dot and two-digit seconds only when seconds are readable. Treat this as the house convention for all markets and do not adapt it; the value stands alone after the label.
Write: 12.58
